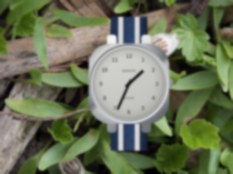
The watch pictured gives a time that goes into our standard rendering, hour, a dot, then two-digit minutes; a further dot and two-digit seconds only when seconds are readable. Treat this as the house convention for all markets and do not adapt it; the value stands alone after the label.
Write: 1.34
